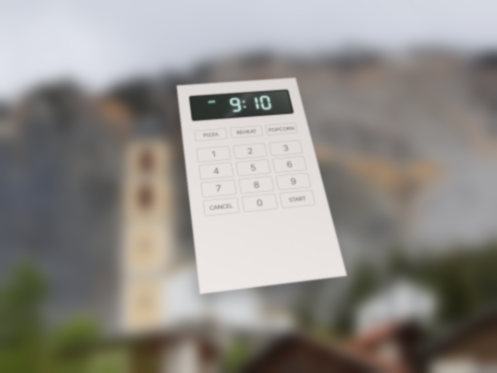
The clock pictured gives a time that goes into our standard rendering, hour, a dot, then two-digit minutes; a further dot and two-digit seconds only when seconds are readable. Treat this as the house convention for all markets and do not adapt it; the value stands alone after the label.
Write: 9.10
